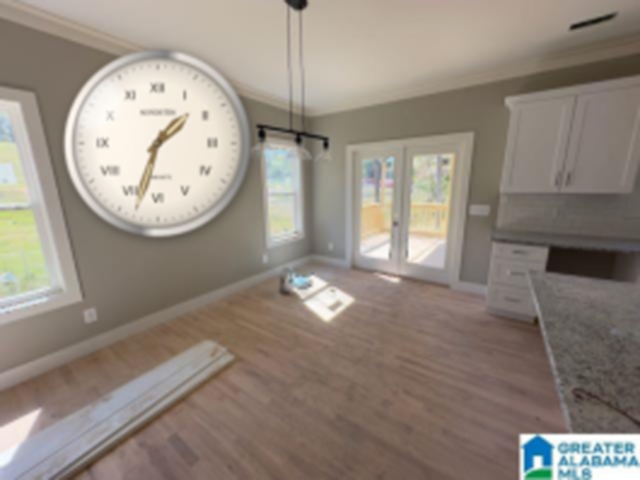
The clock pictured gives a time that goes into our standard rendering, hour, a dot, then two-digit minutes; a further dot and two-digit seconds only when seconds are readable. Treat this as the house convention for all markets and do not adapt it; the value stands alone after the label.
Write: 1.33
